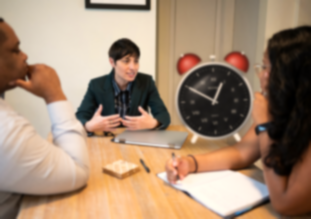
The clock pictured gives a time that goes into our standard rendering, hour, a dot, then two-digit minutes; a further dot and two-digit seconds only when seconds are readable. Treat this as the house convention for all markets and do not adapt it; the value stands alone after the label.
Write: 12.50
